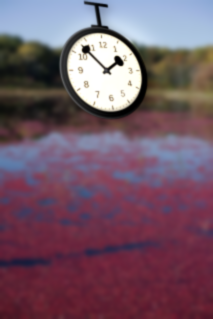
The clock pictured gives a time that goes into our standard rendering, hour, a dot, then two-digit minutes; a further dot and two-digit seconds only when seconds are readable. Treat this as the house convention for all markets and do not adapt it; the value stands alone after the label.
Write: 1.53
